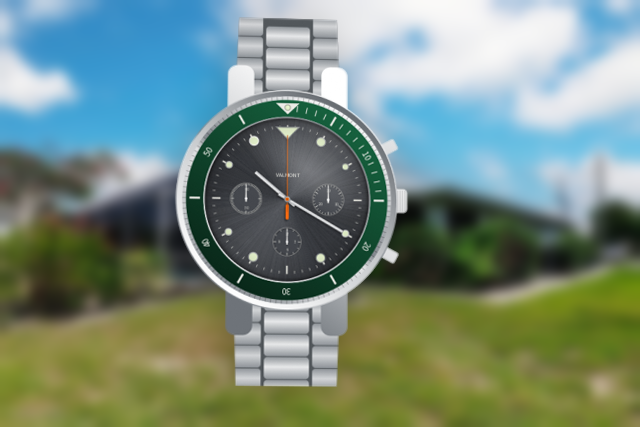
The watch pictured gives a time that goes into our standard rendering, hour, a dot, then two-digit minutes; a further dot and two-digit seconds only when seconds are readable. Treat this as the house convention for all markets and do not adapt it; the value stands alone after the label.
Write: 10.20
